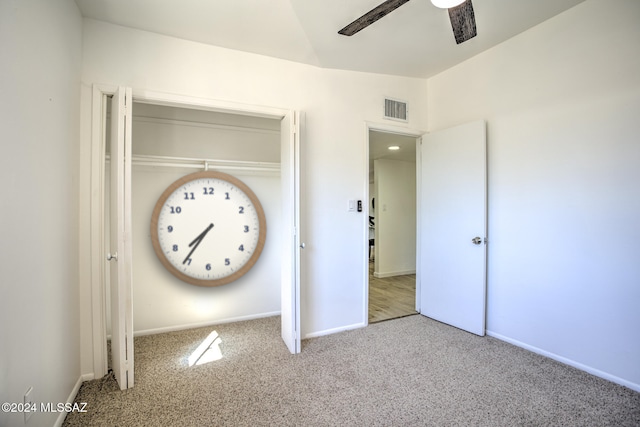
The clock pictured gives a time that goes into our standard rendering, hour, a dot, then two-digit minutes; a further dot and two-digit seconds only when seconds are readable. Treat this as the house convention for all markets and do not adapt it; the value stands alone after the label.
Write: 7.36
